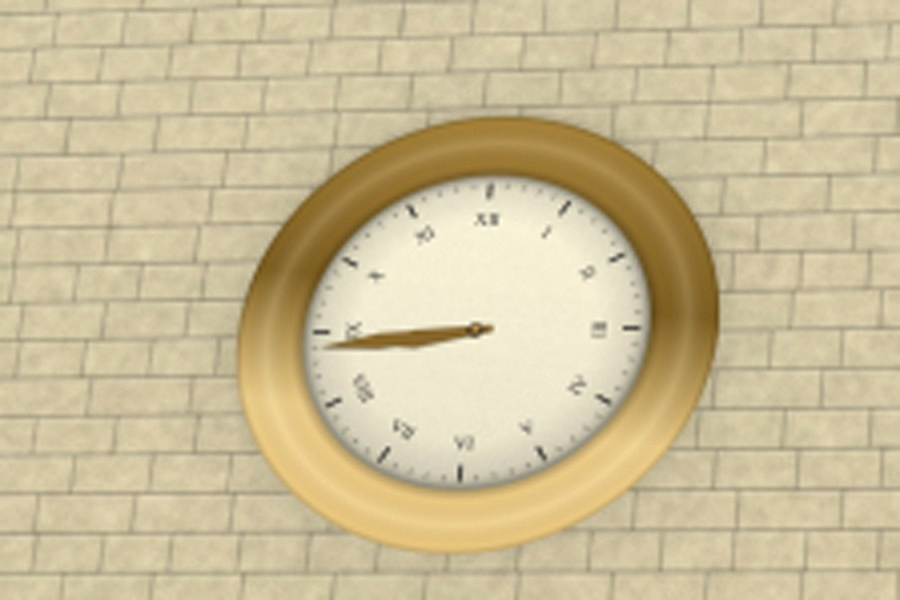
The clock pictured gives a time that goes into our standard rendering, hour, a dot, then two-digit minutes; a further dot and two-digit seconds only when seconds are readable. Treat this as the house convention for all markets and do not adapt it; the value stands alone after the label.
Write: 8.44
